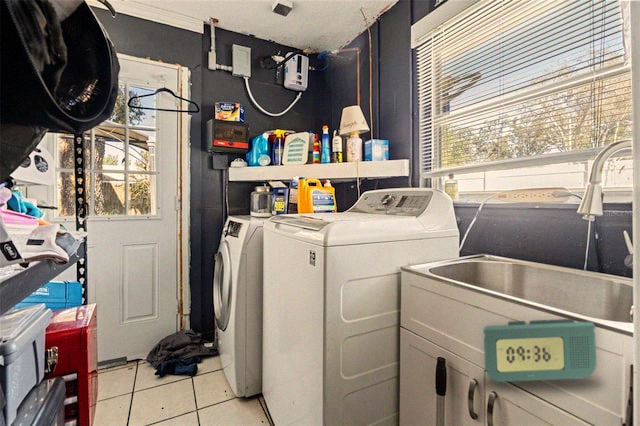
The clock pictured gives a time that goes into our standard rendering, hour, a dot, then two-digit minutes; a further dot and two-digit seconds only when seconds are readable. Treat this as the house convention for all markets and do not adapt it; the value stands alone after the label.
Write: 9.36
